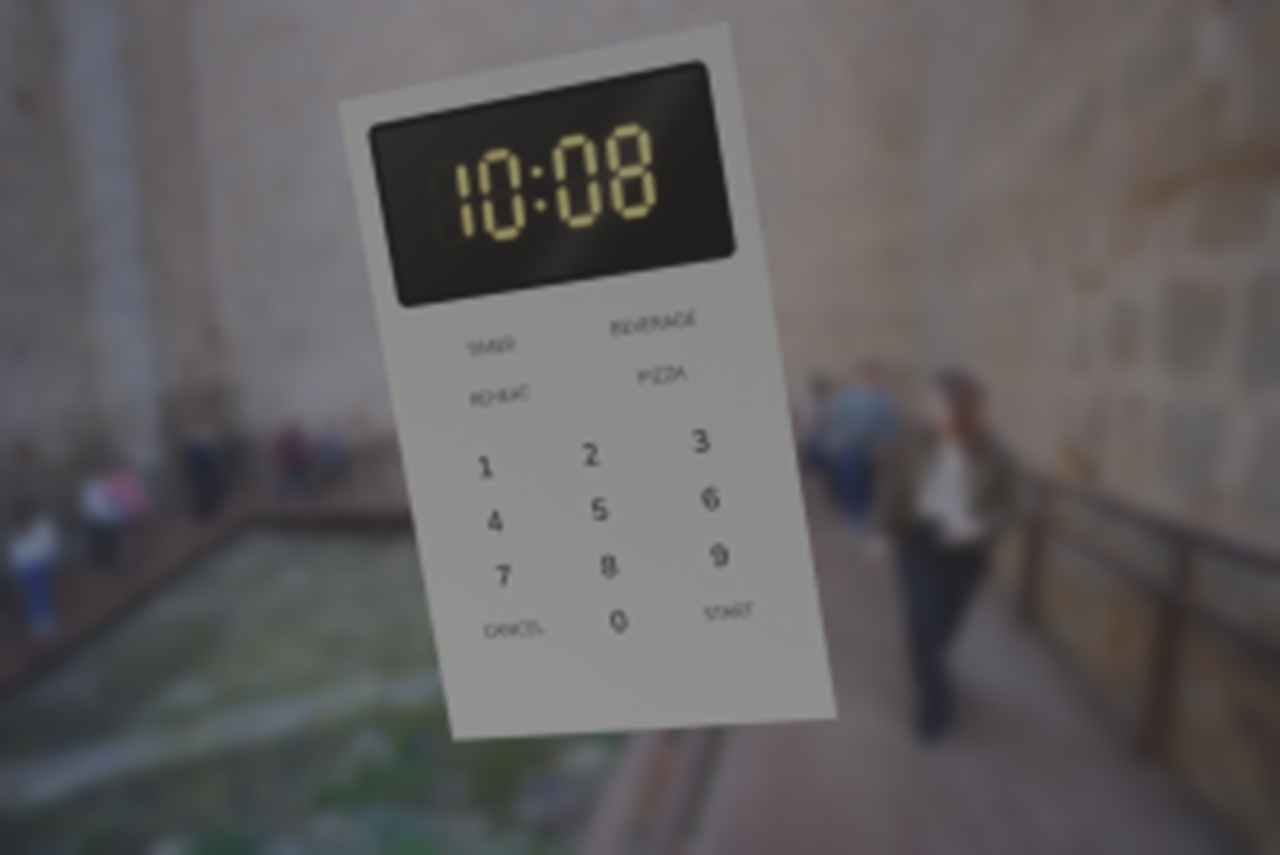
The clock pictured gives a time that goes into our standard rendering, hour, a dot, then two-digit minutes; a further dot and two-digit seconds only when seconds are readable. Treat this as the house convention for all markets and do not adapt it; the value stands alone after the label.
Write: 10.08
